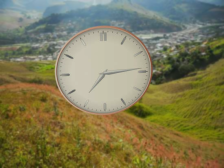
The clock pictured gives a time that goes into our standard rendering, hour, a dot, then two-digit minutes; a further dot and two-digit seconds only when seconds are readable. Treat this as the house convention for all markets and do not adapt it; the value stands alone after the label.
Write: 7.14
